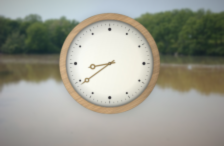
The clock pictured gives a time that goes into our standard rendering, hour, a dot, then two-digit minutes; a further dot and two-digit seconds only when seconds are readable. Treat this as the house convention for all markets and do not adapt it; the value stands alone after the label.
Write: 8.39
